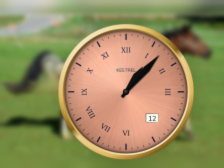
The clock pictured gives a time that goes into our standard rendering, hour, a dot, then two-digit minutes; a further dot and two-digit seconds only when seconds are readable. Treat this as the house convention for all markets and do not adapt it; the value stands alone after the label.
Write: 1.07
